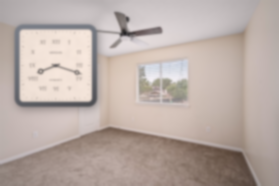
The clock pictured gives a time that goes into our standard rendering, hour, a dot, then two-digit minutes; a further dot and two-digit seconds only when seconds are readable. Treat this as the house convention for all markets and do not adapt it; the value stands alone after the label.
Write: 8.18
